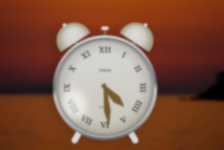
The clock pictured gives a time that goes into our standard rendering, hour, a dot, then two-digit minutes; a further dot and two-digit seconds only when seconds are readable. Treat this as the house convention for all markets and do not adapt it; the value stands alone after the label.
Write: 4.29
